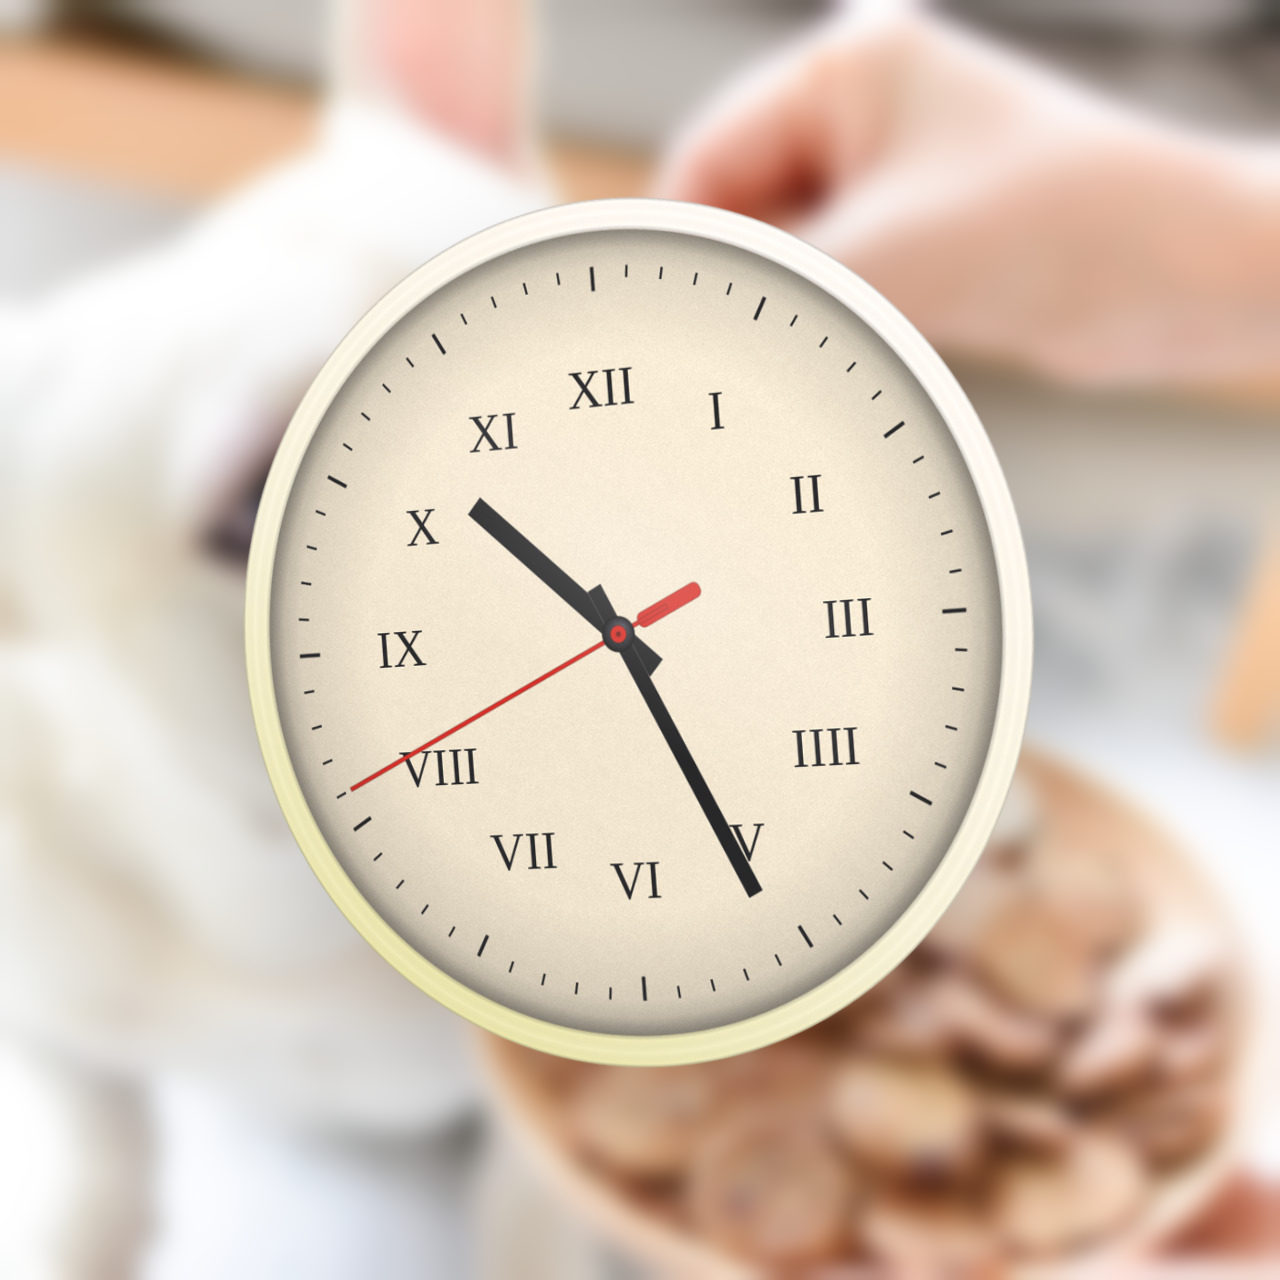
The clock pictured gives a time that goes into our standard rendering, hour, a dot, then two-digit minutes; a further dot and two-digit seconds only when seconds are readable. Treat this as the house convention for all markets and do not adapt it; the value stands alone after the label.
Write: 10.25.41
